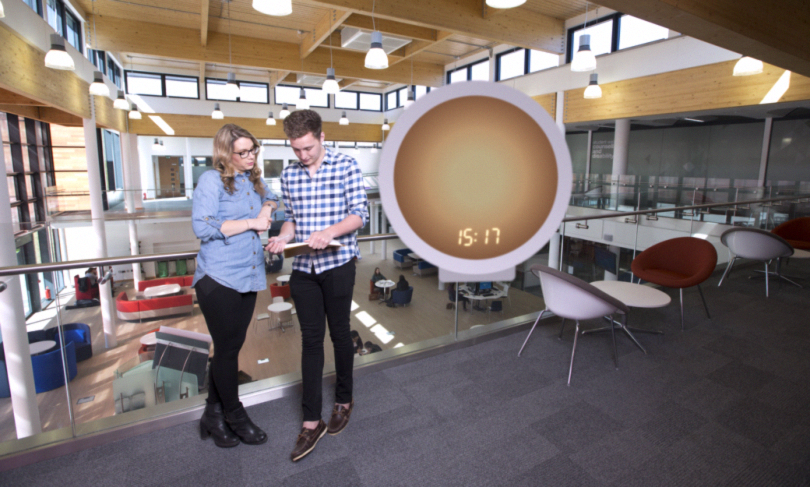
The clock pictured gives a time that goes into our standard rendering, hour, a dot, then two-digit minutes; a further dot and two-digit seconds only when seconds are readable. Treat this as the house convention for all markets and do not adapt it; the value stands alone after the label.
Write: 15.17
